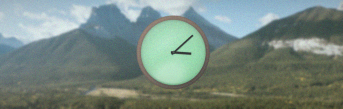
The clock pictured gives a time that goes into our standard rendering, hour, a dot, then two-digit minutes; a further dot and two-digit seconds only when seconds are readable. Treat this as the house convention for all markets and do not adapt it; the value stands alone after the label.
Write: 3.08
